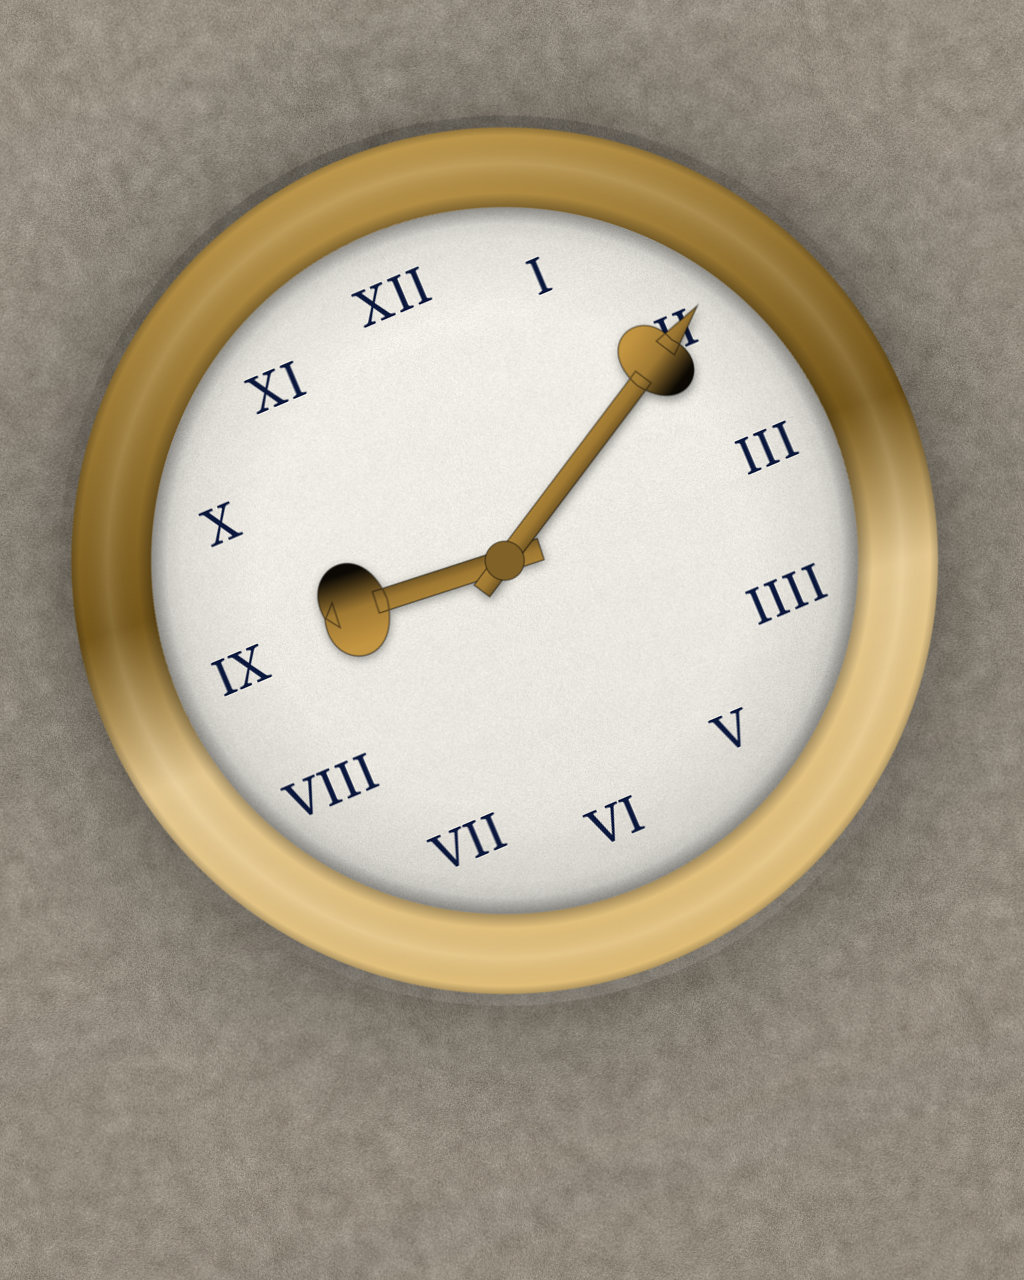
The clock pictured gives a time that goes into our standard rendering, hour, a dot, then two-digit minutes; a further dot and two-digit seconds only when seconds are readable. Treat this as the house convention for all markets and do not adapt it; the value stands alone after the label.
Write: 9.10
